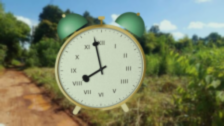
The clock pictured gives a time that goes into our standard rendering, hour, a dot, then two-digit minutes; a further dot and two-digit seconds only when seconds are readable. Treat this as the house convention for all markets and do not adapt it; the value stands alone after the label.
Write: 7.58
